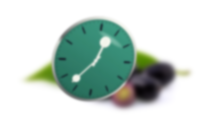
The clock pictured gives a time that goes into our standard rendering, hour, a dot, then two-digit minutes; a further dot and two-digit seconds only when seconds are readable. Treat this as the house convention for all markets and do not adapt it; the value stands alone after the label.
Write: 12.37
